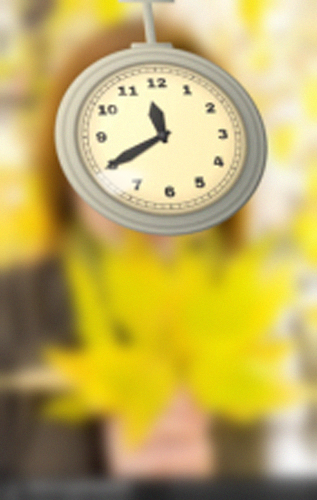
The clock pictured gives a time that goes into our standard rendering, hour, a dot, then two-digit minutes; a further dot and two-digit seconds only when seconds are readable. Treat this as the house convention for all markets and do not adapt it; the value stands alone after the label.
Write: 11.40
